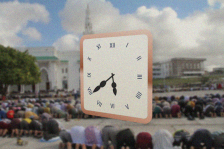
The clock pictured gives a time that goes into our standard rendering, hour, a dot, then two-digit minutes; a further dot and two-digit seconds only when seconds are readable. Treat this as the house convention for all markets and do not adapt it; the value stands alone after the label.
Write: 5.39
